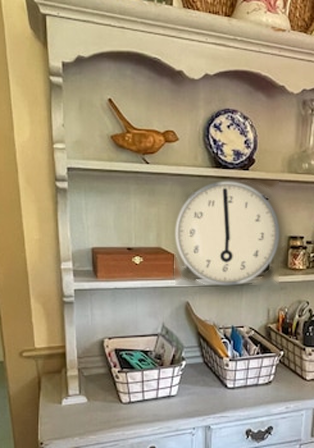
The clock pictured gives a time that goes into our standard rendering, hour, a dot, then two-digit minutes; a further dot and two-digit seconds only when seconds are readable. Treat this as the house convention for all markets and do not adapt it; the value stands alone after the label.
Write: 5.59
